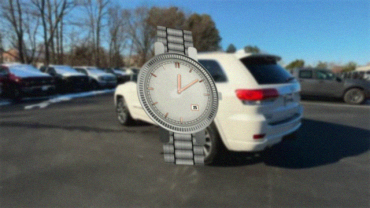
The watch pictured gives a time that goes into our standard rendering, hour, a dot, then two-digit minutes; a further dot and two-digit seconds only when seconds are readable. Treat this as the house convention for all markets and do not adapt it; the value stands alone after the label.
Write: 12.09
